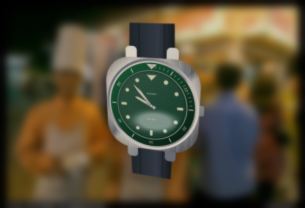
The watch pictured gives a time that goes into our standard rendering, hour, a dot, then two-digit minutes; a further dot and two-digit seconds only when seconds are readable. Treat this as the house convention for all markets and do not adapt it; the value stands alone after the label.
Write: 9.53
